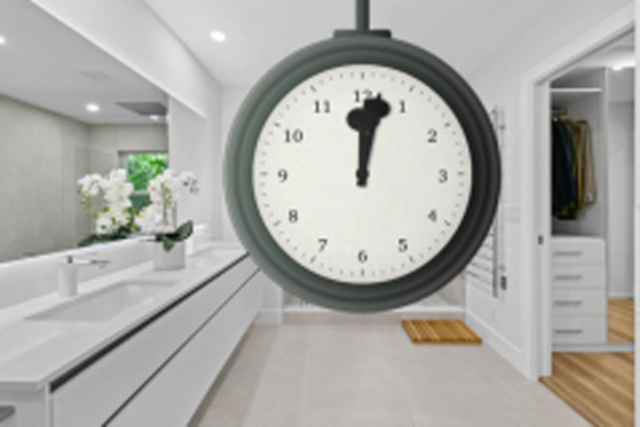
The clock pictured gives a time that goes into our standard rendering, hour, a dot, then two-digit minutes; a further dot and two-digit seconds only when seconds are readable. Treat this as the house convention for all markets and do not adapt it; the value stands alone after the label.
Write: 12.02
